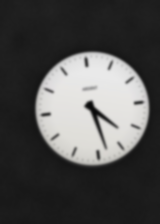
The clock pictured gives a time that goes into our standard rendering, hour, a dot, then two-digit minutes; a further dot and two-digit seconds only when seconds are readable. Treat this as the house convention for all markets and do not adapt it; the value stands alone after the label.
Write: 4.28
